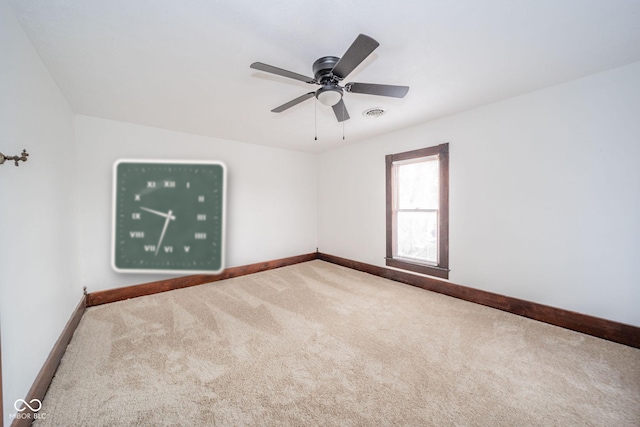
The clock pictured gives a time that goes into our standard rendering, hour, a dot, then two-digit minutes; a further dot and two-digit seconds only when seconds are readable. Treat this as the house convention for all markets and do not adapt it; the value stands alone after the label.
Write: 9.33
